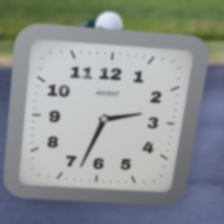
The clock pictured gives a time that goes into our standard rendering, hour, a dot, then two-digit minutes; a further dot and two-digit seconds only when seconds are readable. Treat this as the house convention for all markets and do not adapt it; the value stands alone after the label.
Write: 2.33
